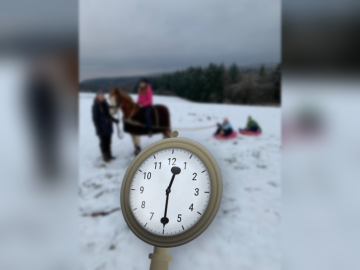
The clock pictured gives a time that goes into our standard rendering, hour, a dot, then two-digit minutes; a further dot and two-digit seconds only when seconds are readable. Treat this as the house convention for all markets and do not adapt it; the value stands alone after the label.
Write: 12.30
